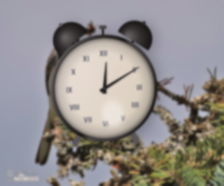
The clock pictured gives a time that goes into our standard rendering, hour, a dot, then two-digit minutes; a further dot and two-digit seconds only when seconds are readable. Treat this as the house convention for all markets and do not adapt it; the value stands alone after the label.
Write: 12.10
